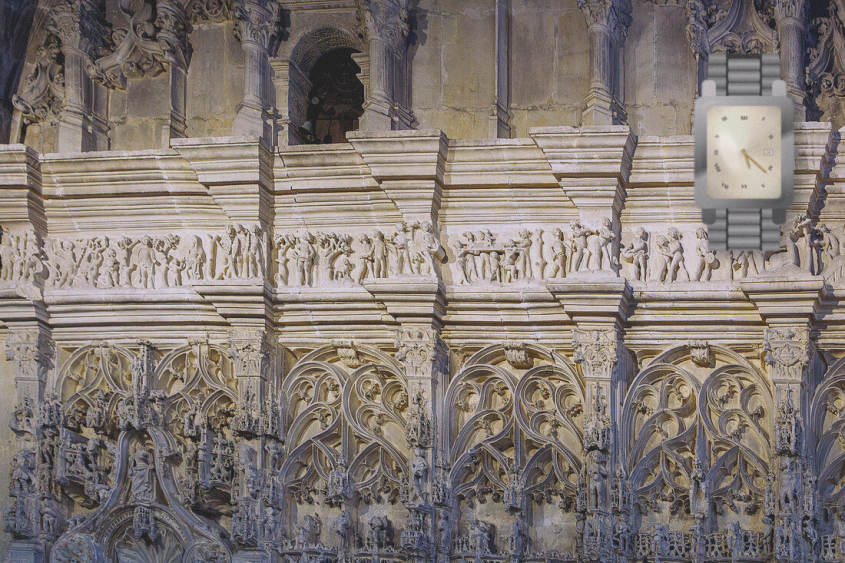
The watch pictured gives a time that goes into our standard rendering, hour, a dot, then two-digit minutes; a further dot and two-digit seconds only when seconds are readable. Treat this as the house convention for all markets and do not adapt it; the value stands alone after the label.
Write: 5.22
